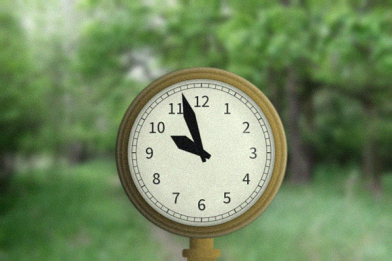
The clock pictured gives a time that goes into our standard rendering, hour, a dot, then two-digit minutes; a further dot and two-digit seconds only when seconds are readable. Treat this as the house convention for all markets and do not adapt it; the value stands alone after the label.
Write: 9.57
